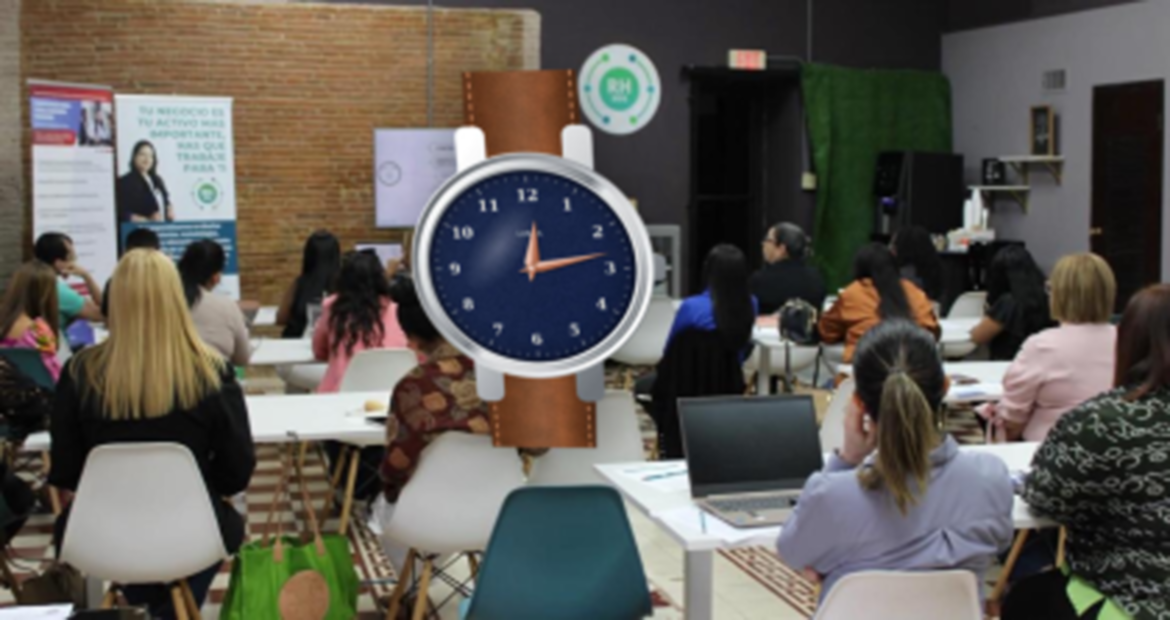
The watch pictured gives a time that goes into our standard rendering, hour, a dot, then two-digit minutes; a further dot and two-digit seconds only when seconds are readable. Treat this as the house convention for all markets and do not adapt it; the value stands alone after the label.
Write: 12.13
